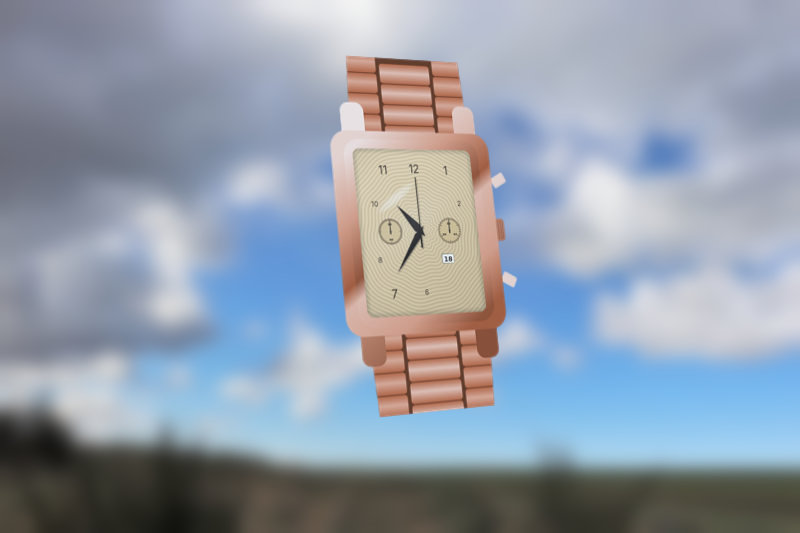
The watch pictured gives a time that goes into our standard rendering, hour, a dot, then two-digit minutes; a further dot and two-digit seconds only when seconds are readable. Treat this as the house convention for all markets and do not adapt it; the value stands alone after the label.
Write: 10.36
